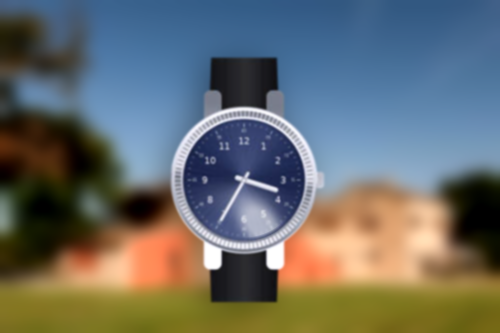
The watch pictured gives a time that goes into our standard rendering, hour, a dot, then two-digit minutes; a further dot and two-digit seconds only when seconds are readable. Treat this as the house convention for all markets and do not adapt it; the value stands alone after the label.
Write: 3.35
